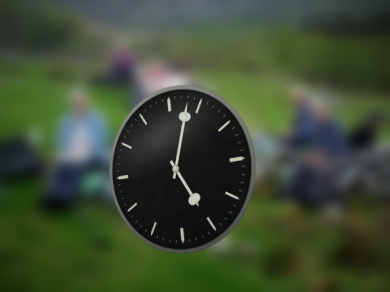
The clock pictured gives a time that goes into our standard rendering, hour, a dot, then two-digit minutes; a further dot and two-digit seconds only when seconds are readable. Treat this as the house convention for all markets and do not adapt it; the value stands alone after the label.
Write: 5.03
